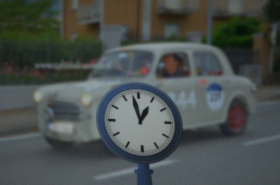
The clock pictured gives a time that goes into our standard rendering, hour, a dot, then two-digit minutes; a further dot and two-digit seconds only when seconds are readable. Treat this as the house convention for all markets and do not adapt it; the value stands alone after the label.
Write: 12.58
